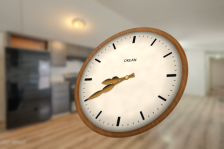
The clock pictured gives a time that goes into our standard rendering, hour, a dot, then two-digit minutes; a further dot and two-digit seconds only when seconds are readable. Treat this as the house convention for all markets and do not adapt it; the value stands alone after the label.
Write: 8.40
